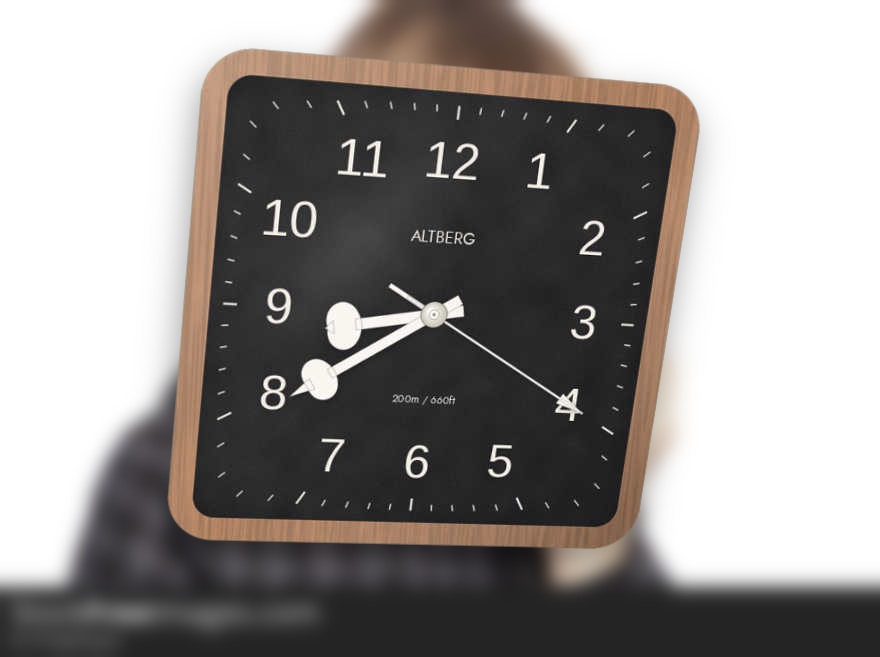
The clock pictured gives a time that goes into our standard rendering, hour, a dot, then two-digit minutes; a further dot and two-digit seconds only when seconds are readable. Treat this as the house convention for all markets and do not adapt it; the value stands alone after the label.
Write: 8.39.20
